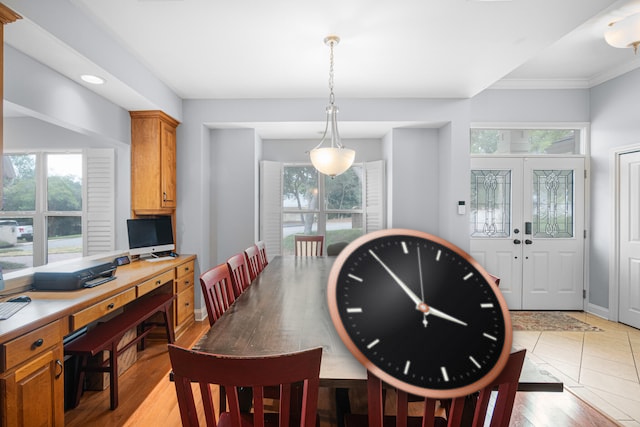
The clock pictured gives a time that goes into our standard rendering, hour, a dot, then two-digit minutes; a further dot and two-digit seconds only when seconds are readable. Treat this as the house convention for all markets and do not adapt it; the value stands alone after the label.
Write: 3.55.02
